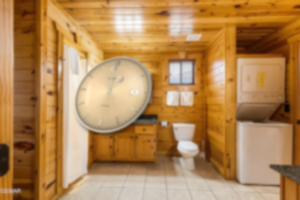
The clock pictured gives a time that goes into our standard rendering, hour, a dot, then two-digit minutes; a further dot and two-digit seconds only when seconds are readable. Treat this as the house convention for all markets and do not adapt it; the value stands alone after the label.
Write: 12.59
